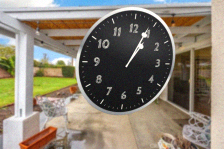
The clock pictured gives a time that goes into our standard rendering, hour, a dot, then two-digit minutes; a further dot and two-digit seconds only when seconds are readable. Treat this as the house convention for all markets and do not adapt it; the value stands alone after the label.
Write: 1.04
